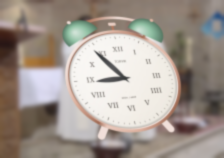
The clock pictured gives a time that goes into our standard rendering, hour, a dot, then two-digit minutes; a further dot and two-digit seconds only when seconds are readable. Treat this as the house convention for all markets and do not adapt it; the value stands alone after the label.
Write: 8.54
